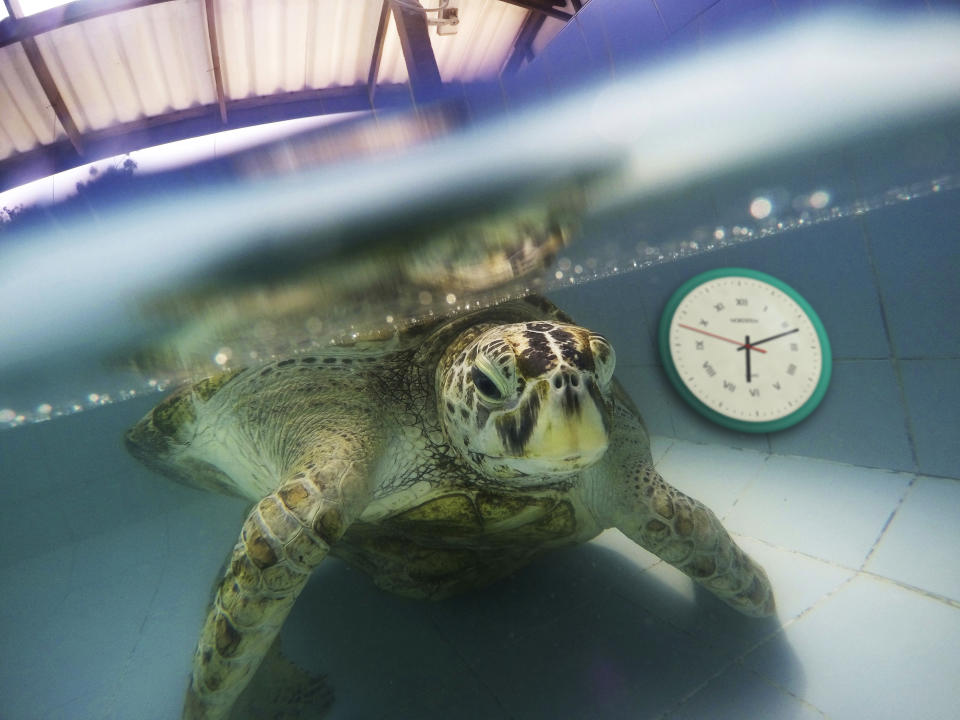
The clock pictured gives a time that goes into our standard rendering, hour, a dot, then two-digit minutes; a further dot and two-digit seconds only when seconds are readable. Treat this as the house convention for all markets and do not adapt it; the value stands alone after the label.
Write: 6.11.48
